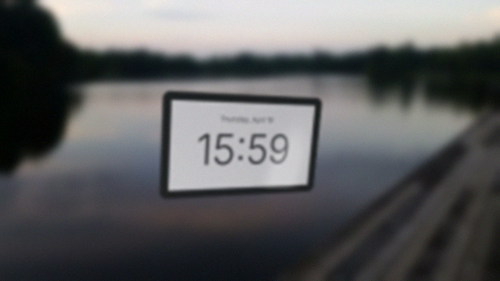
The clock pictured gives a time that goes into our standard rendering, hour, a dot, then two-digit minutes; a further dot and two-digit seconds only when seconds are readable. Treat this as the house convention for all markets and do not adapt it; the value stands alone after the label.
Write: 15.59
